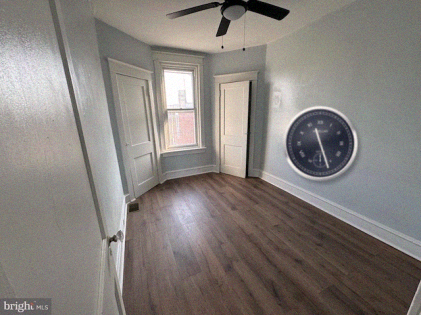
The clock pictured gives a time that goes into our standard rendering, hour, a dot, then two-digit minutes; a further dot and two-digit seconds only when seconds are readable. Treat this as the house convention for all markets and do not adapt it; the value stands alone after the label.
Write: 11.27
